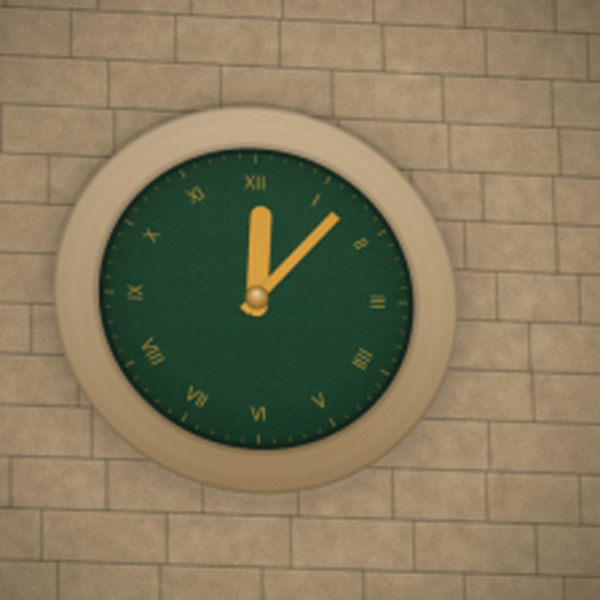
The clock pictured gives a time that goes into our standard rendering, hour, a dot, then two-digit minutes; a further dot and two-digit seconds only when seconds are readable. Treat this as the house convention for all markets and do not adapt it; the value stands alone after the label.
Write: 12.07
